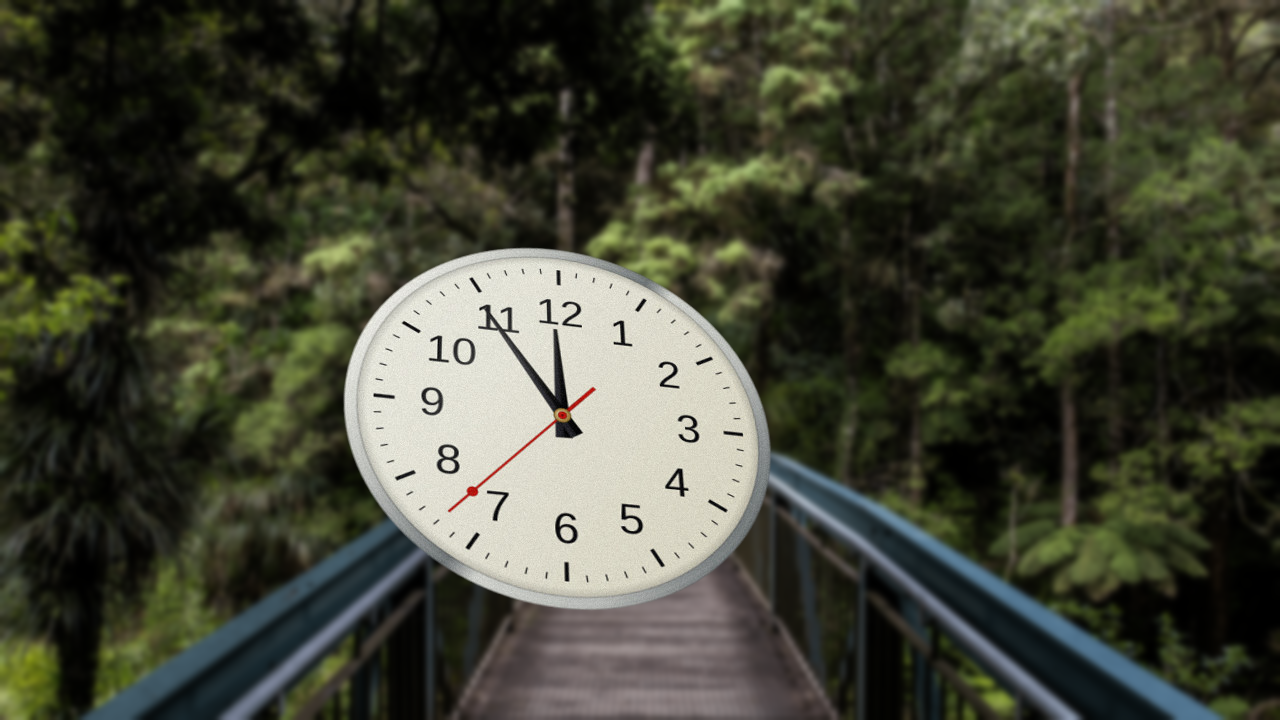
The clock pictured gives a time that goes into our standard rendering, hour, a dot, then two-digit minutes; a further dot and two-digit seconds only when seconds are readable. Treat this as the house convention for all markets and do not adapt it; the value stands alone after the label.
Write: 11.54.37
